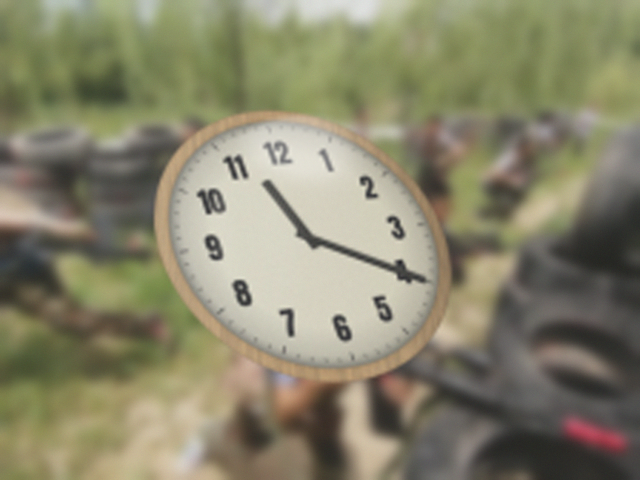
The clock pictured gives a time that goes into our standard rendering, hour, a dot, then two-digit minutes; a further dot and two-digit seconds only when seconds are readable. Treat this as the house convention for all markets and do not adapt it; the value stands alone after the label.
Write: 11.20
